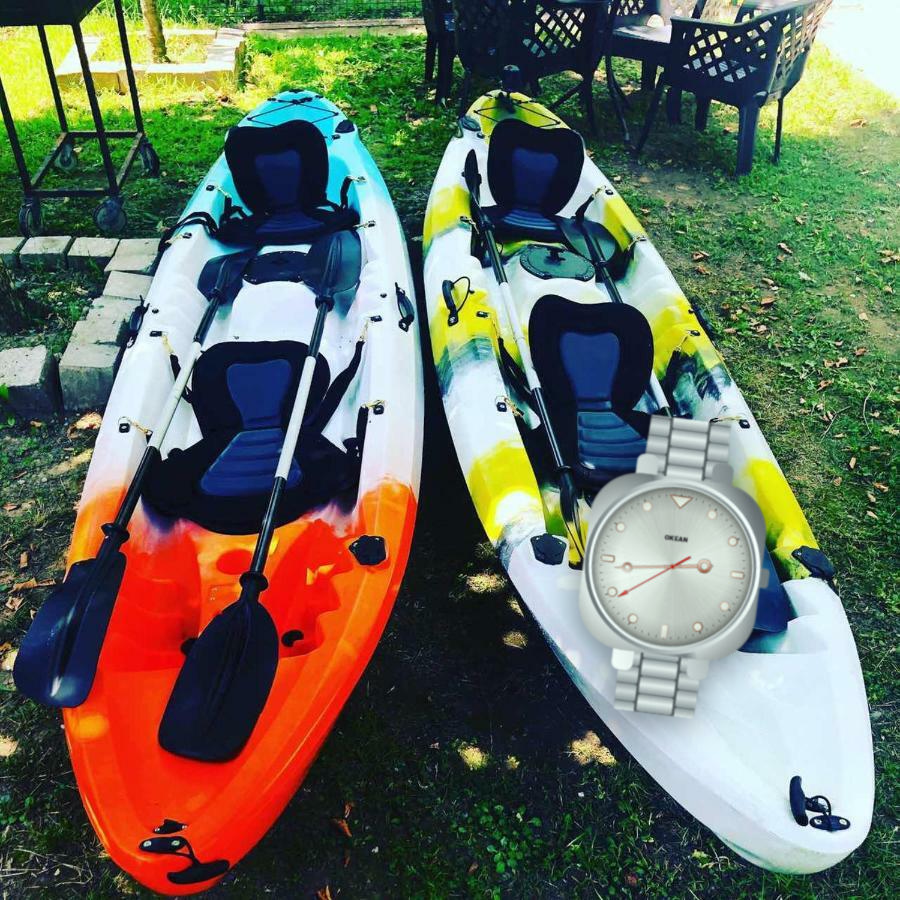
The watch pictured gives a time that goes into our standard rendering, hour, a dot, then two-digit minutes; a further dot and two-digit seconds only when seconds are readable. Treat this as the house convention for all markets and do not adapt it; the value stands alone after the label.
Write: 2.43.39
